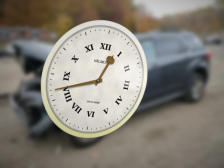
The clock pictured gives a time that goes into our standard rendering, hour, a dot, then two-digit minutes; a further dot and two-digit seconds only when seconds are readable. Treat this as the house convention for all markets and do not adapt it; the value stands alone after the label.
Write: 12.42
